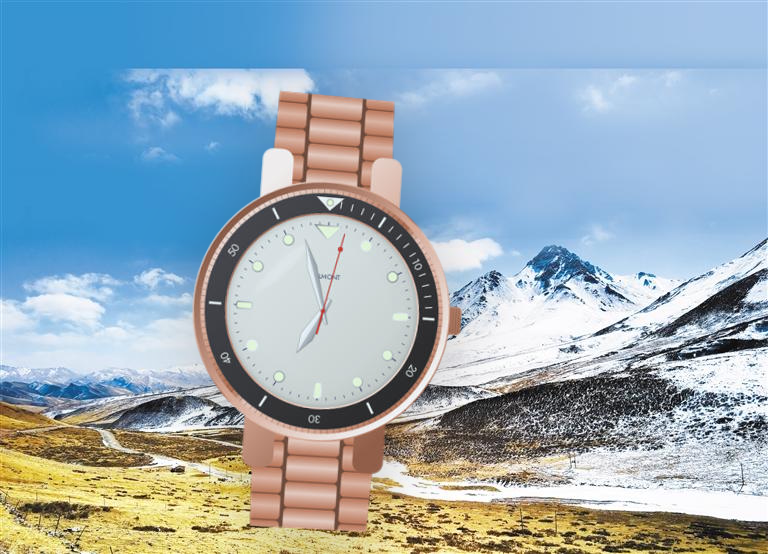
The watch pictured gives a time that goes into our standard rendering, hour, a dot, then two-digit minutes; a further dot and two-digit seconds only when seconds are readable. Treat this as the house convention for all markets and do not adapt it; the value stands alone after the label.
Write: 6.57.02
